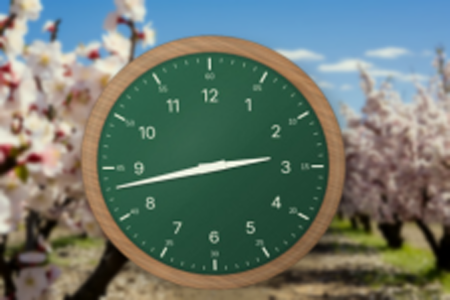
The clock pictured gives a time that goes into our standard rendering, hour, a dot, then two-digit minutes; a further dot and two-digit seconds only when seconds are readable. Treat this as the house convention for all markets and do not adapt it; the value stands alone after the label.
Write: 2.43
